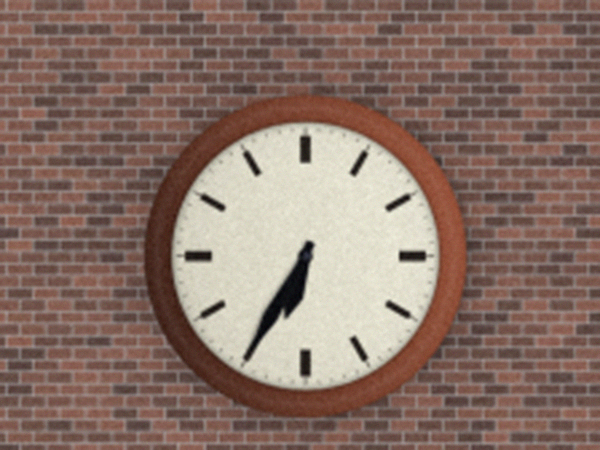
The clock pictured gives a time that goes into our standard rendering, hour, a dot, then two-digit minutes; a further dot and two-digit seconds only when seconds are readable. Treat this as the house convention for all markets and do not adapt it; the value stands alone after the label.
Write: 6.35
